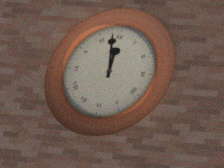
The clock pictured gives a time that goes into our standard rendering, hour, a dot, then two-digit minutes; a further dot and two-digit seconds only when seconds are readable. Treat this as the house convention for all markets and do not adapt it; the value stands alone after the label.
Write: 11.58
